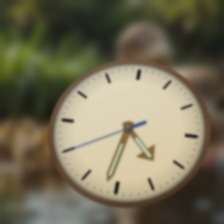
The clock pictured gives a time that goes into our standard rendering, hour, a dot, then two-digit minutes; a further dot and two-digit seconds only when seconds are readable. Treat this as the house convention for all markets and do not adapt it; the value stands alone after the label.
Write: 4.31.40
